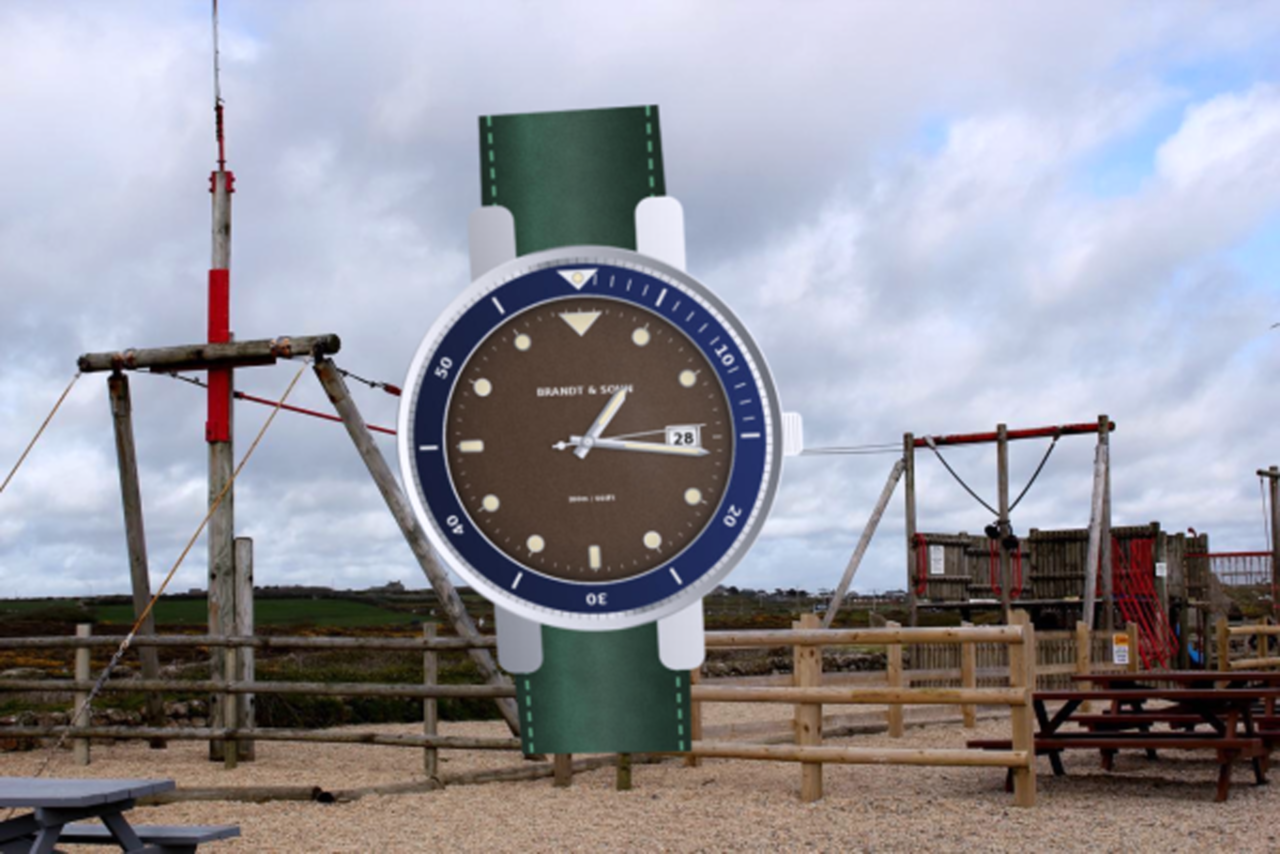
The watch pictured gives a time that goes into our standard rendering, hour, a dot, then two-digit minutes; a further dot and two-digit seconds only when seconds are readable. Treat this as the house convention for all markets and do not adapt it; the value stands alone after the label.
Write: 1.16.14
